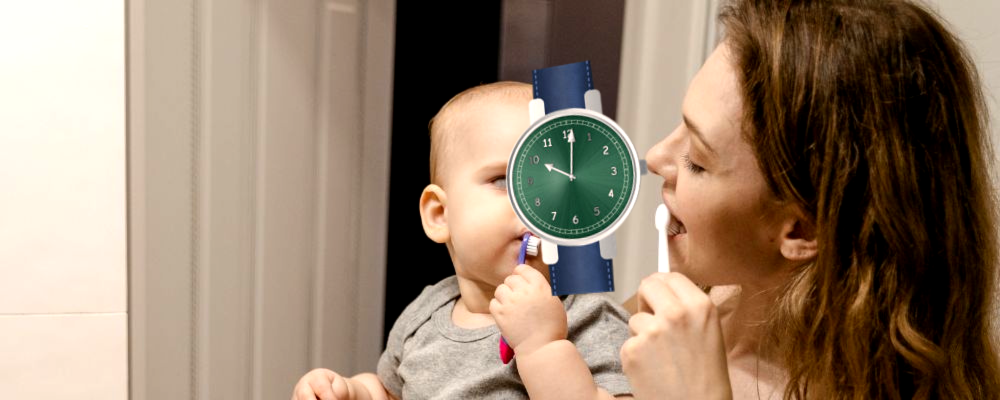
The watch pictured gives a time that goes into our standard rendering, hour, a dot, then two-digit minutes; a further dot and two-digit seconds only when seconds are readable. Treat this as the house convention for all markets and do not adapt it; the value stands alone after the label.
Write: 10.01
